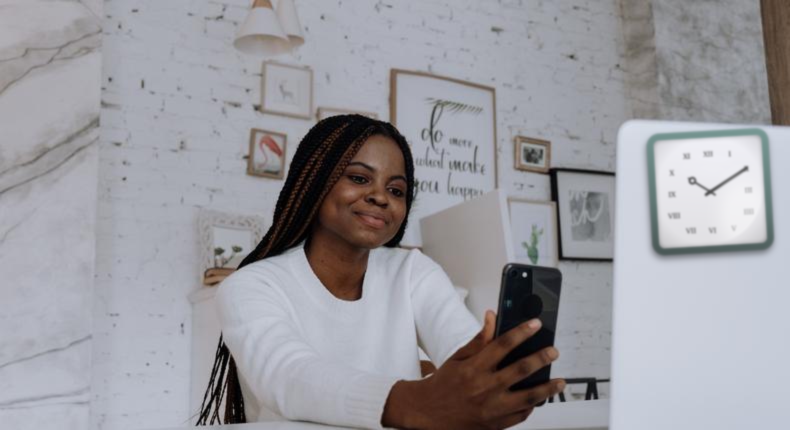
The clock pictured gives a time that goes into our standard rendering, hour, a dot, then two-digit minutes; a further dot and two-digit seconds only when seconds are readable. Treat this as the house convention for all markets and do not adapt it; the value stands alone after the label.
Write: 10.10
